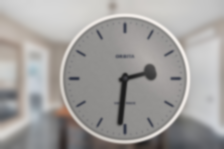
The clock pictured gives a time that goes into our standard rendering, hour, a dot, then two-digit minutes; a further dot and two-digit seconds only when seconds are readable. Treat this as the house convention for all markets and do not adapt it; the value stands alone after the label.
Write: 2.31
